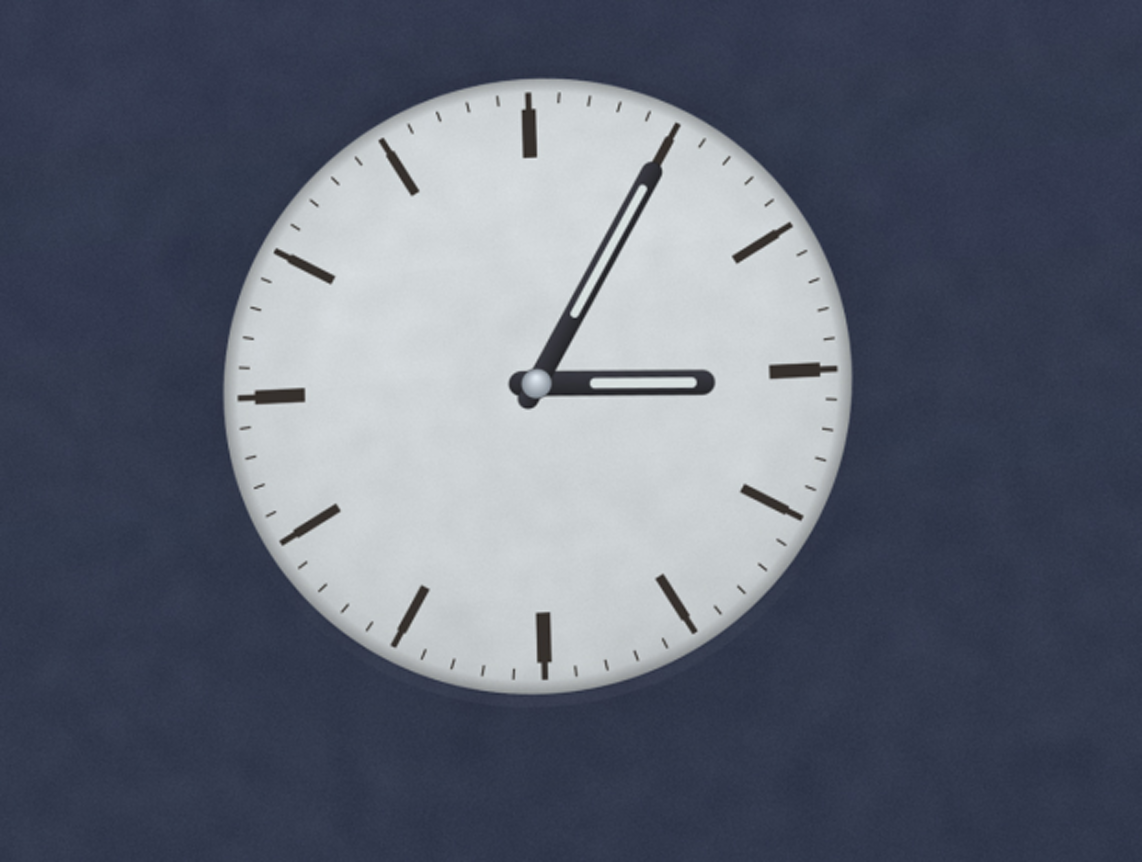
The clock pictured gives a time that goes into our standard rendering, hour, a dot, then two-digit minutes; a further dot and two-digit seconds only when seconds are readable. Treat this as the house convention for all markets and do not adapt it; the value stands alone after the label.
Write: 3.05
